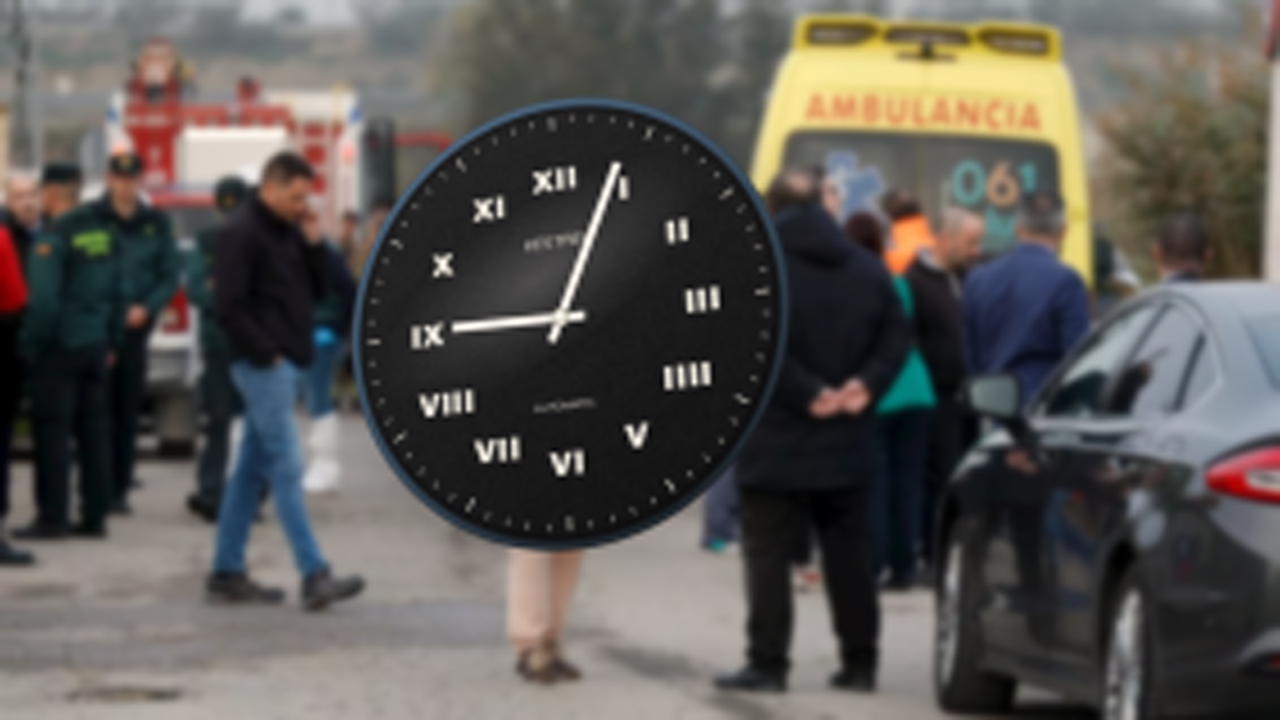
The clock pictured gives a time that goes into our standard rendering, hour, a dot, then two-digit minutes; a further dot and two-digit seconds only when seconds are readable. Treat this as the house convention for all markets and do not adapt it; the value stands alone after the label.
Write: 9.04
